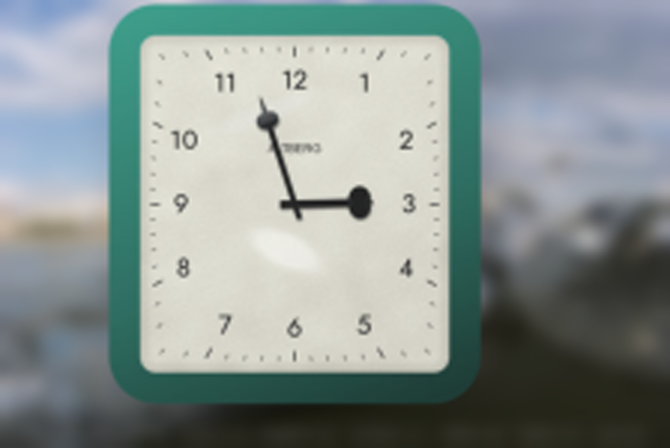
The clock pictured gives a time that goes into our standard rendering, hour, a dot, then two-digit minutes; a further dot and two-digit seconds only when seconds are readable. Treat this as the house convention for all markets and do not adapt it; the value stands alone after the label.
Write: 2.57
